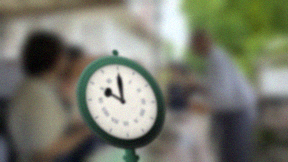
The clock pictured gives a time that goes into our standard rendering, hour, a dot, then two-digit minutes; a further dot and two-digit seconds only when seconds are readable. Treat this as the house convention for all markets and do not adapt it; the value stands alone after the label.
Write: 10.00
